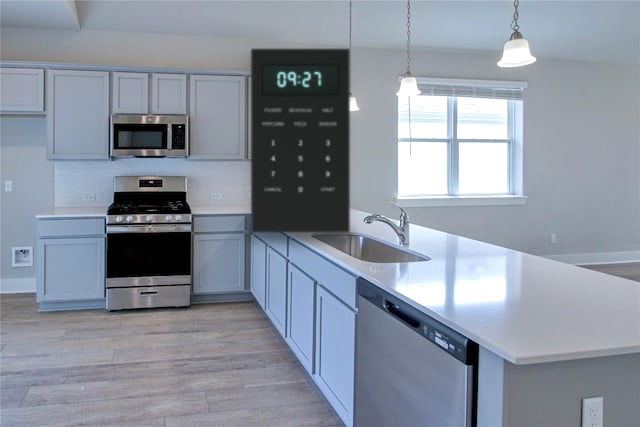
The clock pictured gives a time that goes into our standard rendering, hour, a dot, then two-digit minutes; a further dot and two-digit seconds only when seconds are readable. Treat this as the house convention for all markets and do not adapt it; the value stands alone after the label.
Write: 9.27
